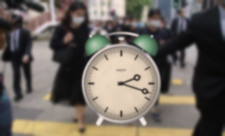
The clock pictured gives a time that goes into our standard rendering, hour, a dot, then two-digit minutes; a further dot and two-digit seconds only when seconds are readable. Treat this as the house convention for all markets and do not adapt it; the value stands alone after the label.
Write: 2.18
